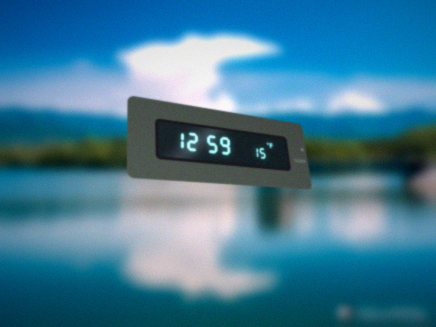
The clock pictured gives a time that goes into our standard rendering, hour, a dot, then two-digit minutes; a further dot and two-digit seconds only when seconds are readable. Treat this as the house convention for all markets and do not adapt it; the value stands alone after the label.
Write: 12.59
